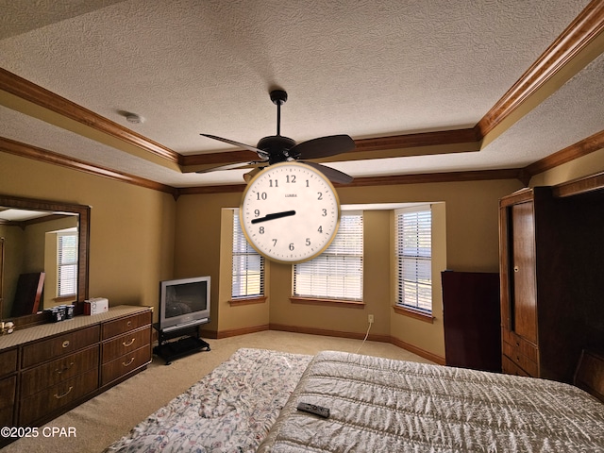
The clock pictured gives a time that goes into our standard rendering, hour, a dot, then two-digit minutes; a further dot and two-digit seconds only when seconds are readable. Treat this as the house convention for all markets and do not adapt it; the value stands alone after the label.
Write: 8.43
